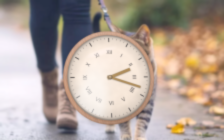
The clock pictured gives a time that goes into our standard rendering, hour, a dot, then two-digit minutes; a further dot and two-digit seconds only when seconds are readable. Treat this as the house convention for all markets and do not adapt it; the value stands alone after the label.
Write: 2.18
